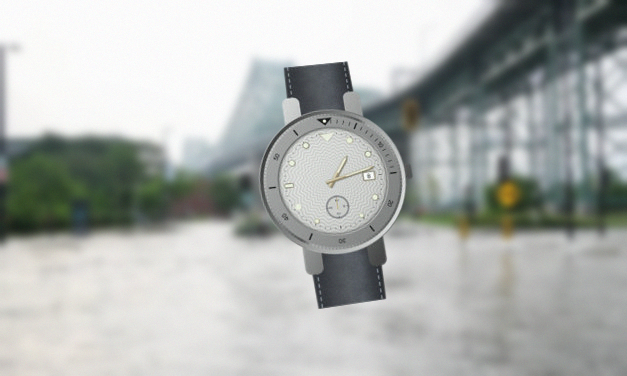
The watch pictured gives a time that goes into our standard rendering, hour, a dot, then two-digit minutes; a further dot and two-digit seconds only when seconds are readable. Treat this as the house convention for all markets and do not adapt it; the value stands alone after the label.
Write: 1.13
